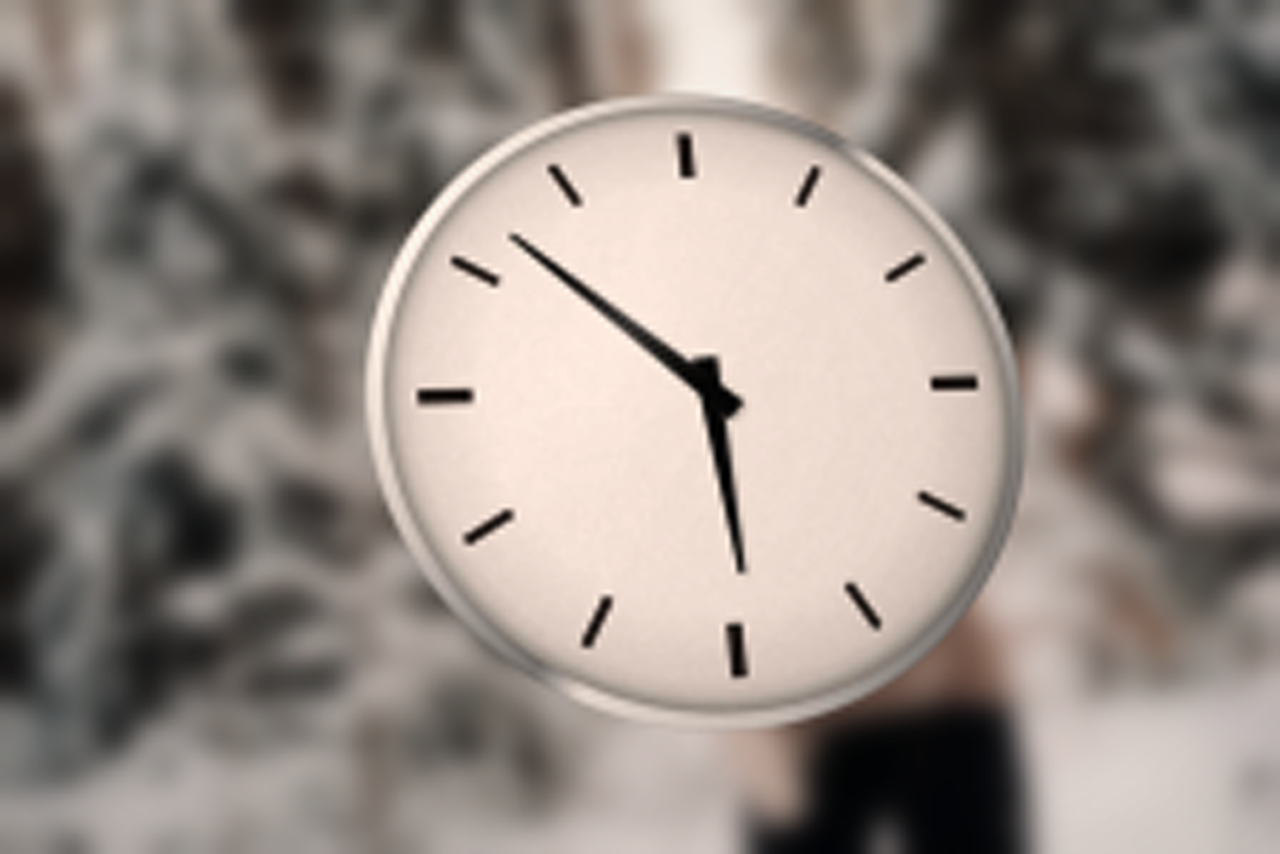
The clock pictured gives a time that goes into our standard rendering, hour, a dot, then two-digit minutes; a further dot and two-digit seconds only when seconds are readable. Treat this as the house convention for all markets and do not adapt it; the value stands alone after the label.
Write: 5.52
